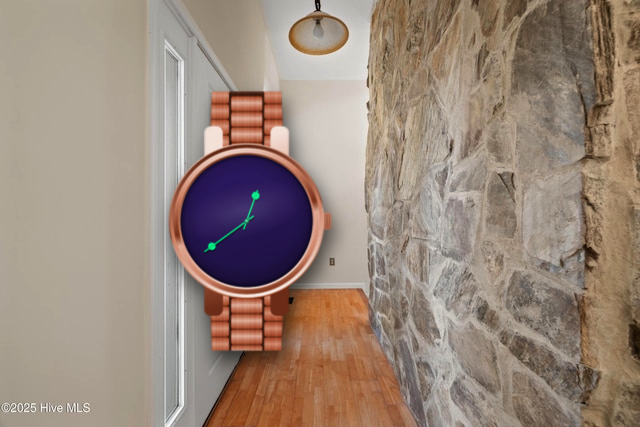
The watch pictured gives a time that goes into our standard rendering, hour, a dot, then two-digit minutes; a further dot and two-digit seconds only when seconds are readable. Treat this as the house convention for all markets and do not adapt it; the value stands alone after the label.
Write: 12.39
